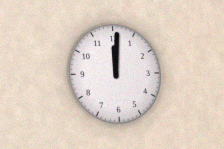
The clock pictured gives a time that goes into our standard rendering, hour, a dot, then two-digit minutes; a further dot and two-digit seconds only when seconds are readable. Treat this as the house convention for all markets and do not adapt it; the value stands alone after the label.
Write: 12.01
